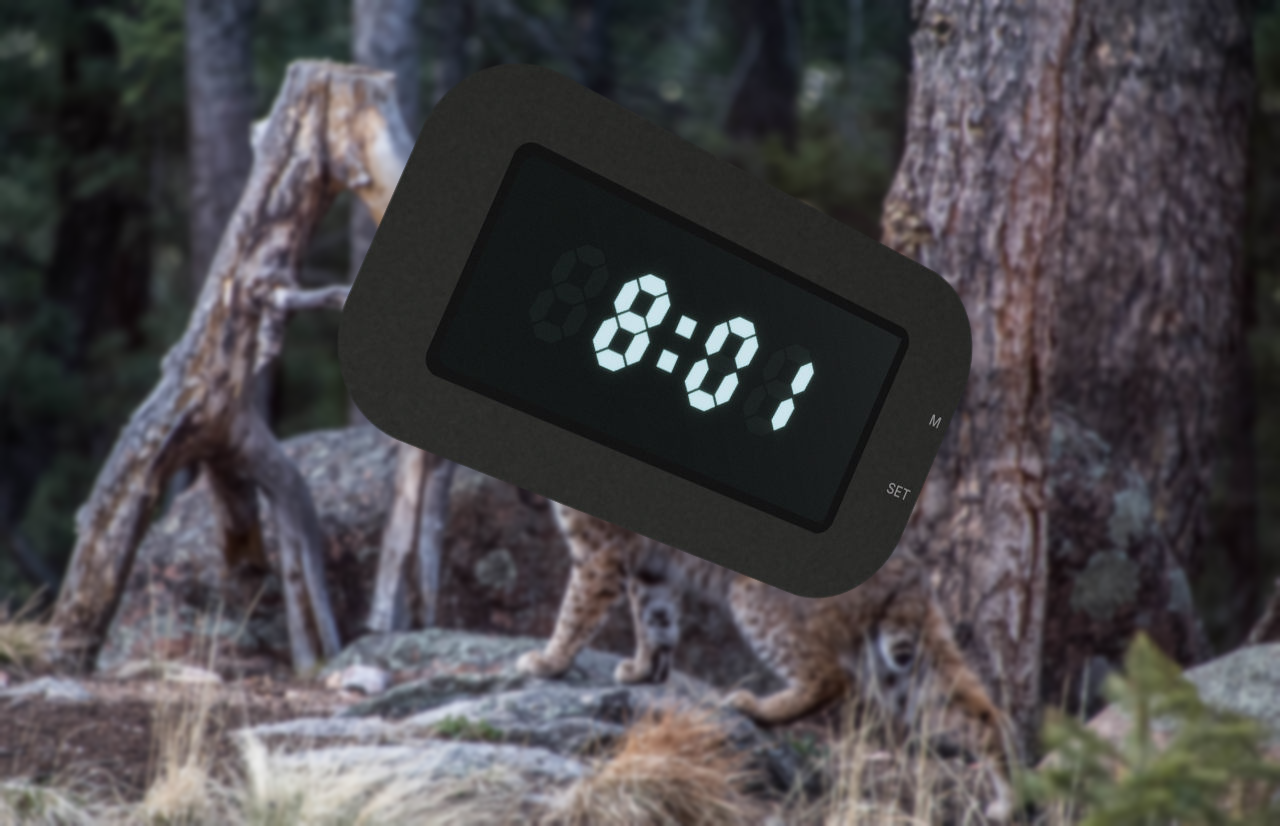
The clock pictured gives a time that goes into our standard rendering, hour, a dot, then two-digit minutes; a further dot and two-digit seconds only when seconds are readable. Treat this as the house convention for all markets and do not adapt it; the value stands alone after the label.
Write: 8.01
